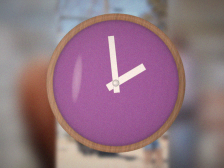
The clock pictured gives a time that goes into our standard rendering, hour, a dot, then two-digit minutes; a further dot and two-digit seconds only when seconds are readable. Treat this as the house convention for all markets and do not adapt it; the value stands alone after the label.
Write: 1.59
